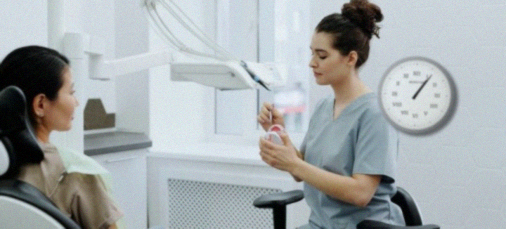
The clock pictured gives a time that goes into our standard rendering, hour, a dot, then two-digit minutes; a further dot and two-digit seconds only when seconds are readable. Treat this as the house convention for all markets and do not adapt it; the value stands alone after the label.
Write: 1.06
